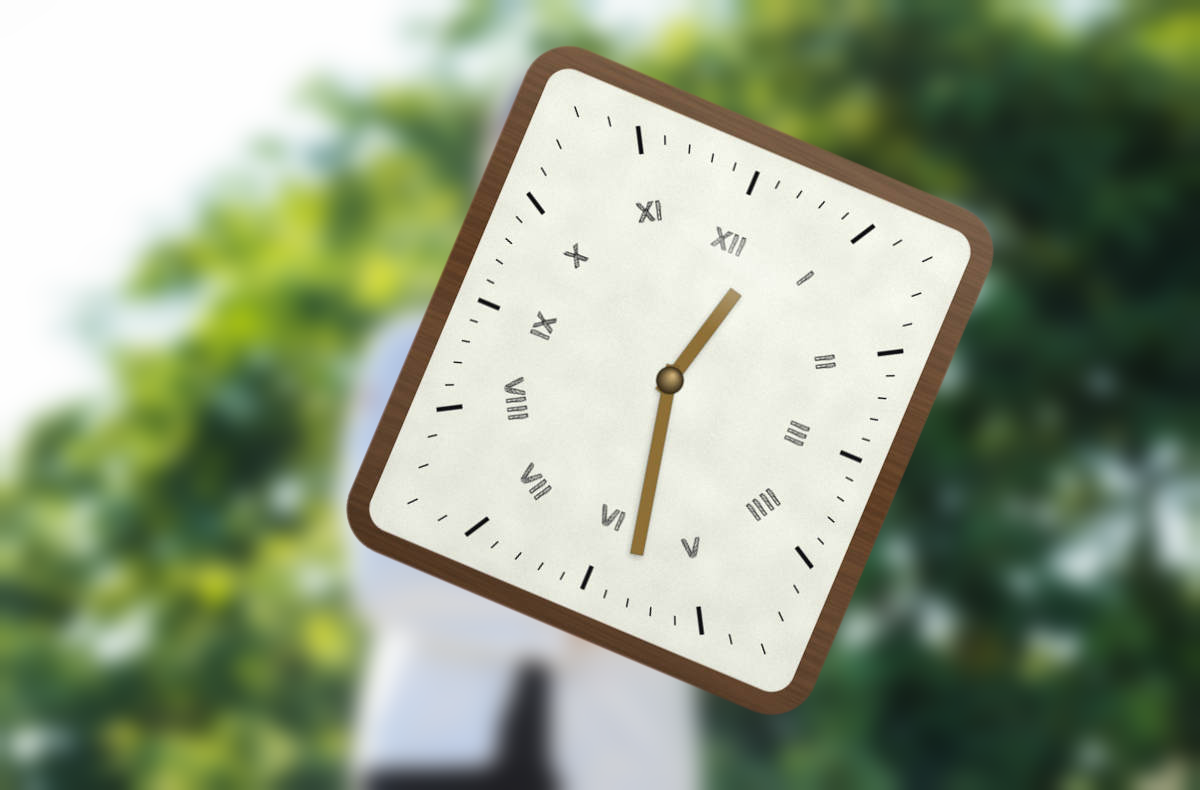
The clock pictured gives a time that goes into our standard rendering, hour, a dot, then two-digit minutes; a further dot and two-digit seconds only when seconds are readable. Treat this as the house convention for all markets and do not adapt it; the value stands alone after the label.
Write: 12.28
